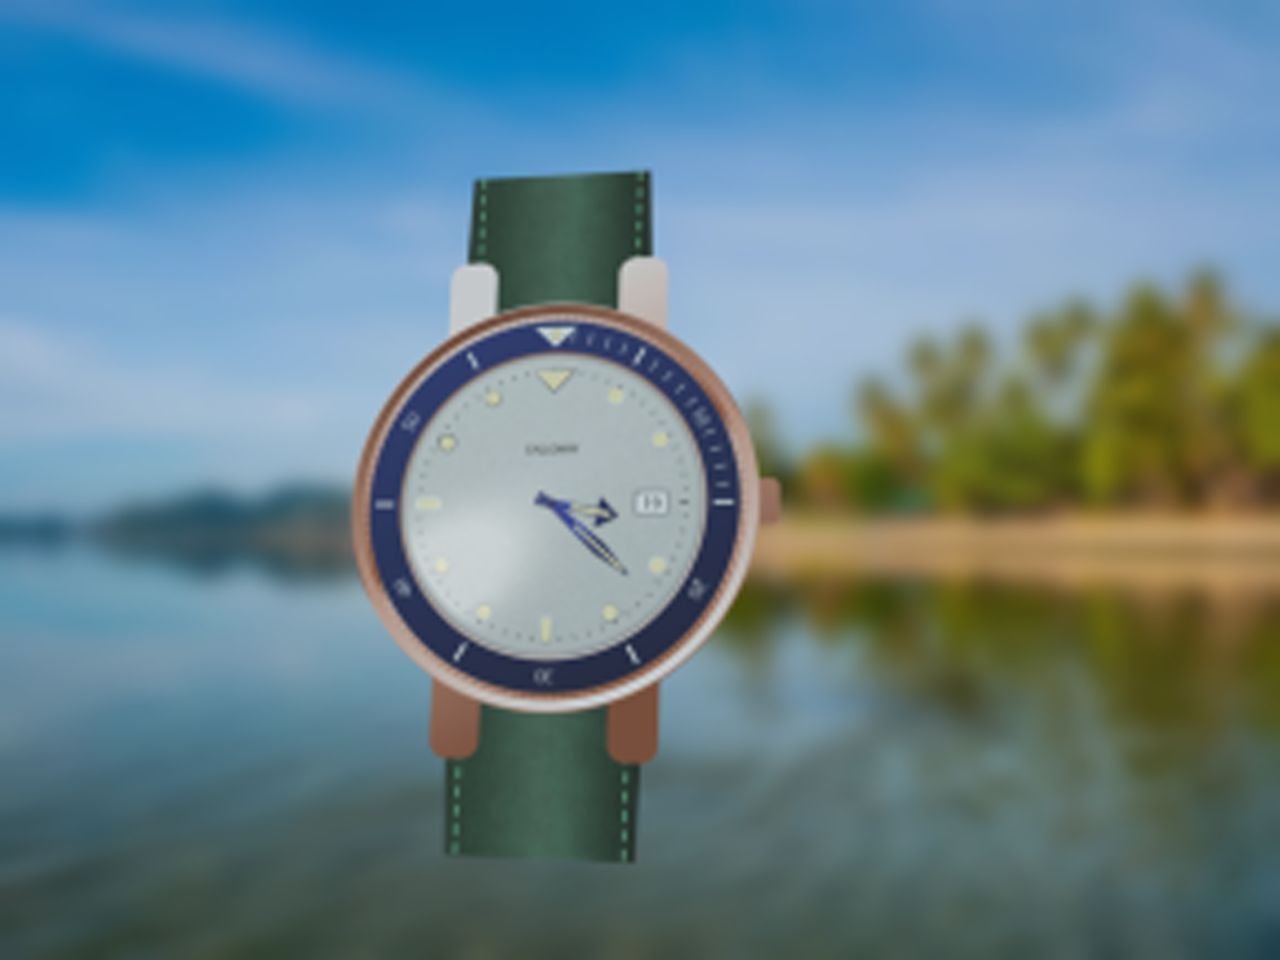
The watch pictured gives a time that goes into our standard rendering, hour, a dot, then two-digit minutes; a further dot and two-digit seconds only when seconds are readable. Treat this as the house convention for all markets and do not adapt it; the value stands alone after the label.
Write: 3.22
